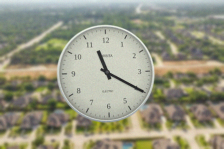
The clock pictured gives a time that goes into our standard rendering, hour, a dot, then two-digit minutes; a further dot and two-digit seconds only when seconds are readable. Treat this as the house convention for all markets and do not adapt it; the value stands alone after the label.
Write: 11.20
